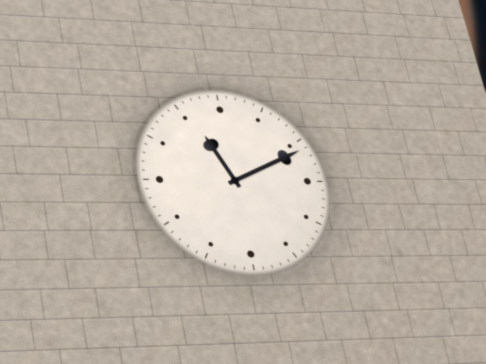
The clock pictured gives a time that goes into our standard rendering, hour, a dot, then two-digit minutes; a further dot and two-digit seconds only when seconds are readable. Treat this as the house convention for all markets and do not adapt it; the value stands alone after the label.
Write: 11.11
